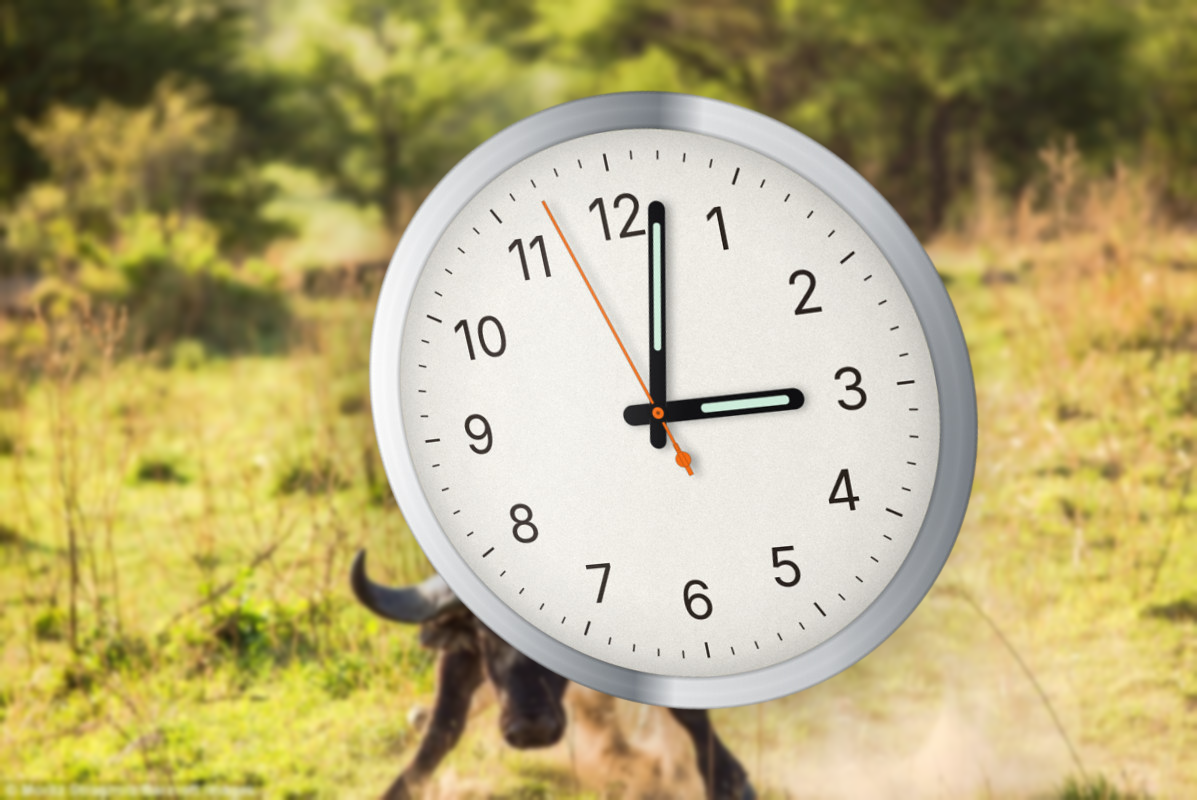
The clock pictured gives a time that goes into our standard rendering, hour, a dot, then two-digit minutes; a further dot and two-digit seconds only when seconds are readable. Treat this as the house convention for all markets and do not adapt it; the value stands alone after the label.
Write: 3.01.57
